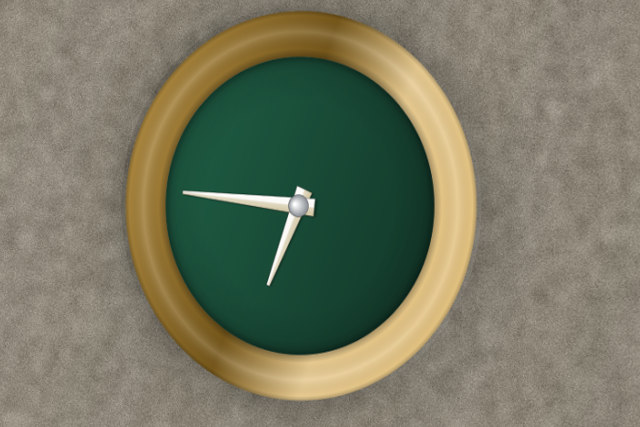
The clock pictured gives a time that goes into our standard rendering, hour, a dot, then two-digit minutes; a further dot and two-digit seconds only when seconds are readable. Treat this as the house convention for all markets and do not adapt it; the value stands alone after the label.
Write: 6.46
